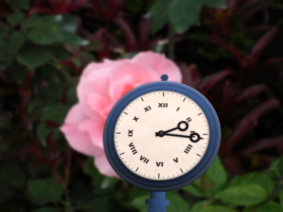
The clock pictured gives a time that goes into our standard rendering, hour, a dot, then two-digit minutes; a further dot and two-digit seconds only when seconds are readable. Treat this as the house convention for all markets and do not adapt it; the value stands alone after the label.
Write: 2.16
